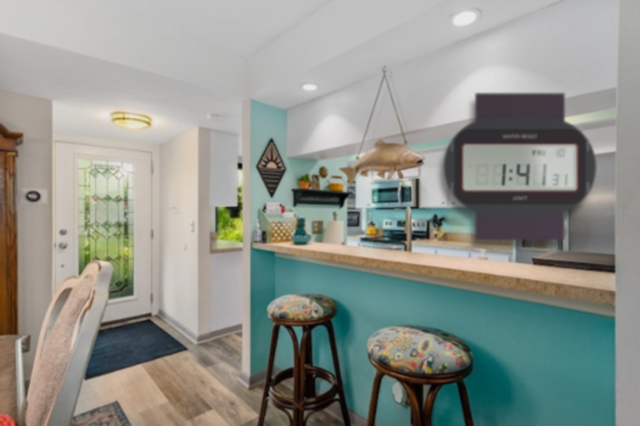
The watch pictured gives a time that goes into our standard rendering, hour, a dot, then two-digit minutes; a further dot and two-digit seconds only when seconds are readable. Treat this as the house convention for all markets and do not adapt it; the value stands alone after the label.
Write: 1.41
